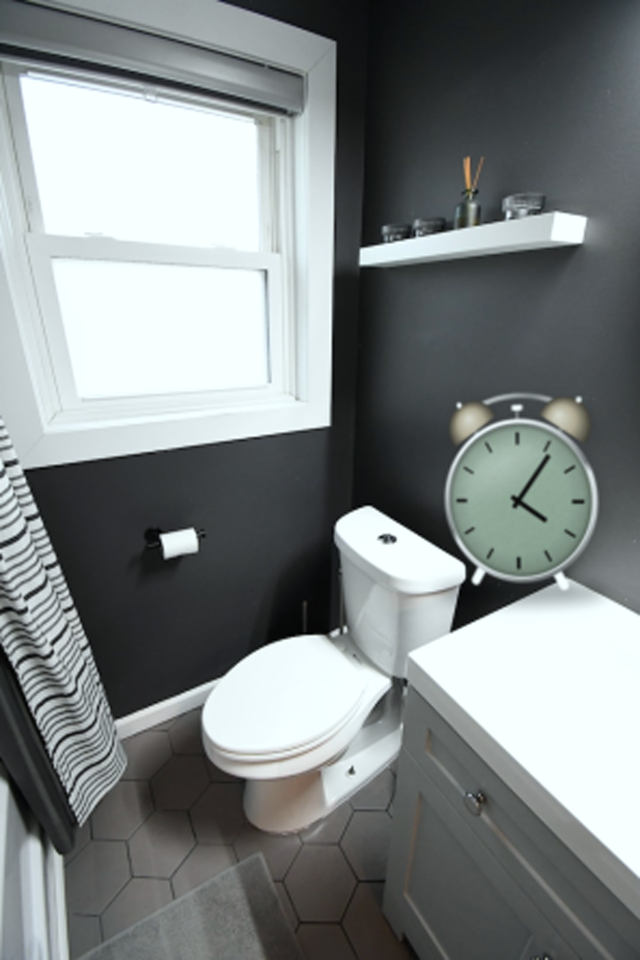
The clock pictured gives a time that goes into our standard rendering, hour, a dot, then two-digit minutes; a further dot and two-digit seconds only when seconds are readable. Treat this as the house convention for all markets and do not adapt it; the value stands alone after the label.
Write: 4.06
